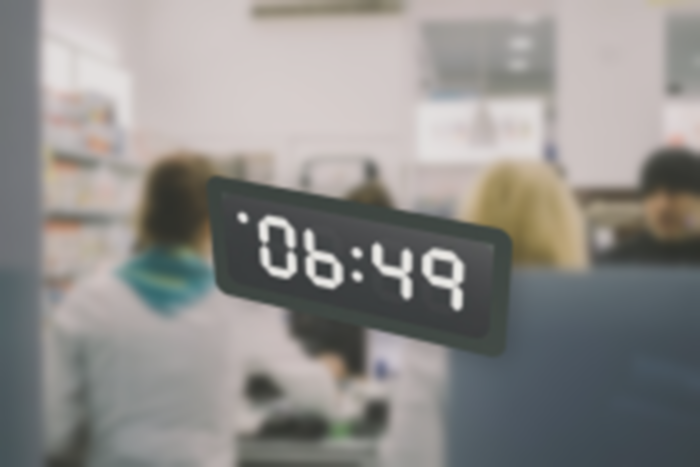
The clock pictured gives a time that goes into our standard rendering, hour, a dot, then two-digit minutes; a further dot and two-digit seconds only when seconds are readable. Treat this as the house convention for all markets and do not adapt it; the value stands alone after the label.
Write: 6.49
